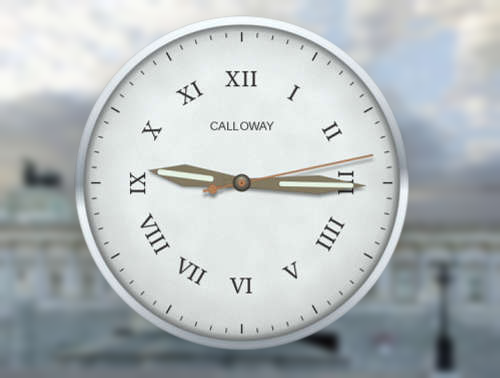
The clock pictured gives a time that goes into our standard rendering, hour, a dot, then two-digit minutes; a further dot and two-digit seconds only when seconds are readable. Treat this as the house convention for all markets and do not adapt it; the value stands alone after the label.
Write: 9.15.13
